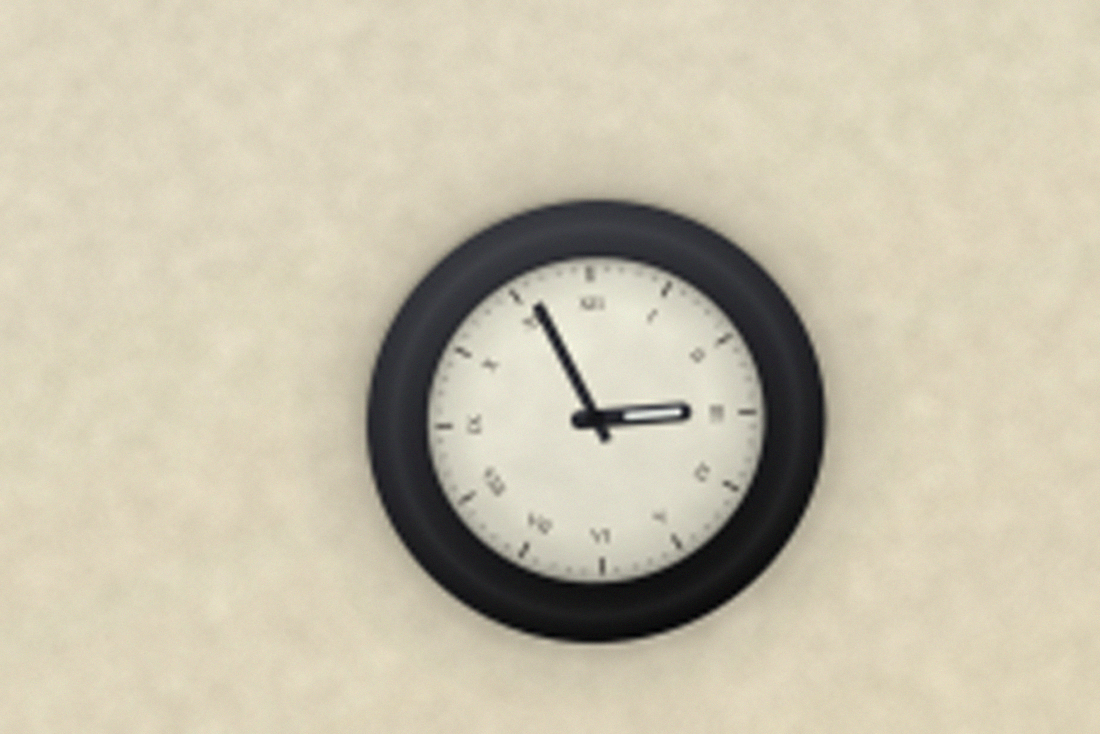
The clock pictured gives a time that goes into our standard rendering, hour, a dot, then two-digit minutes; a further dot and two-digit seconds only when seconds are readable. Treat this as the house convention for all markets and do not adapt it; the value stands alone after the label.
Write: 2.56
